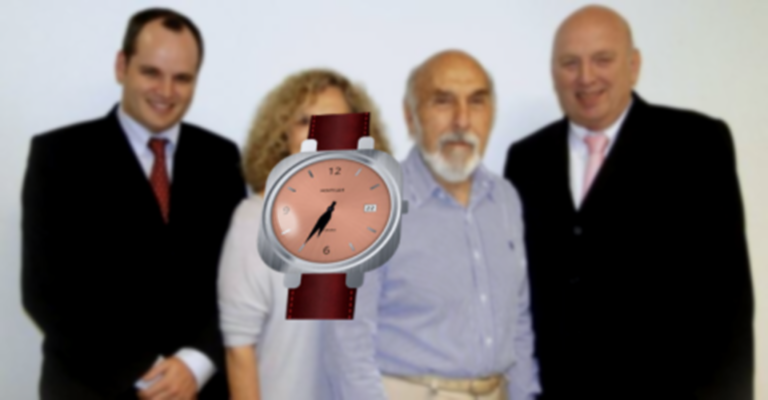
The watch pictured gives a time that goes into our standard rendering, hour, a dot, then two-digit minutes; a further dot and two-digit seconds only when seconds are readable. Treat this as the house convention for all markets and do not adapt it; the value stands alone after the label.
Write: 6.35
